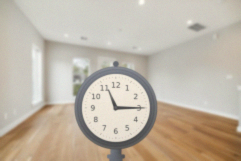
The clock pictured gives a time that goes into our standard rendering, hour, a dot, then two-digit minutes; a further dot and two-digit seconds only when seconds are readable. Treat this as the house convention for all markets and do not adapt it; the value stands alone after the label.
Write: 11.15
